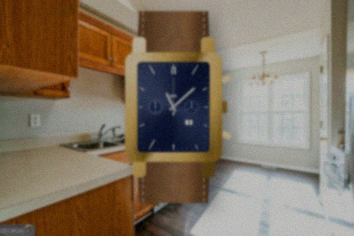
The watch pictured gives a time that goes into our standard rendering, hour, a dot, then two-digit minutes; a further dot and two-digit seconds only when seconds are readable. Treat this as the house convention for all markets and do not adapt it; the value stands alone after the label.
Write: 11.08
